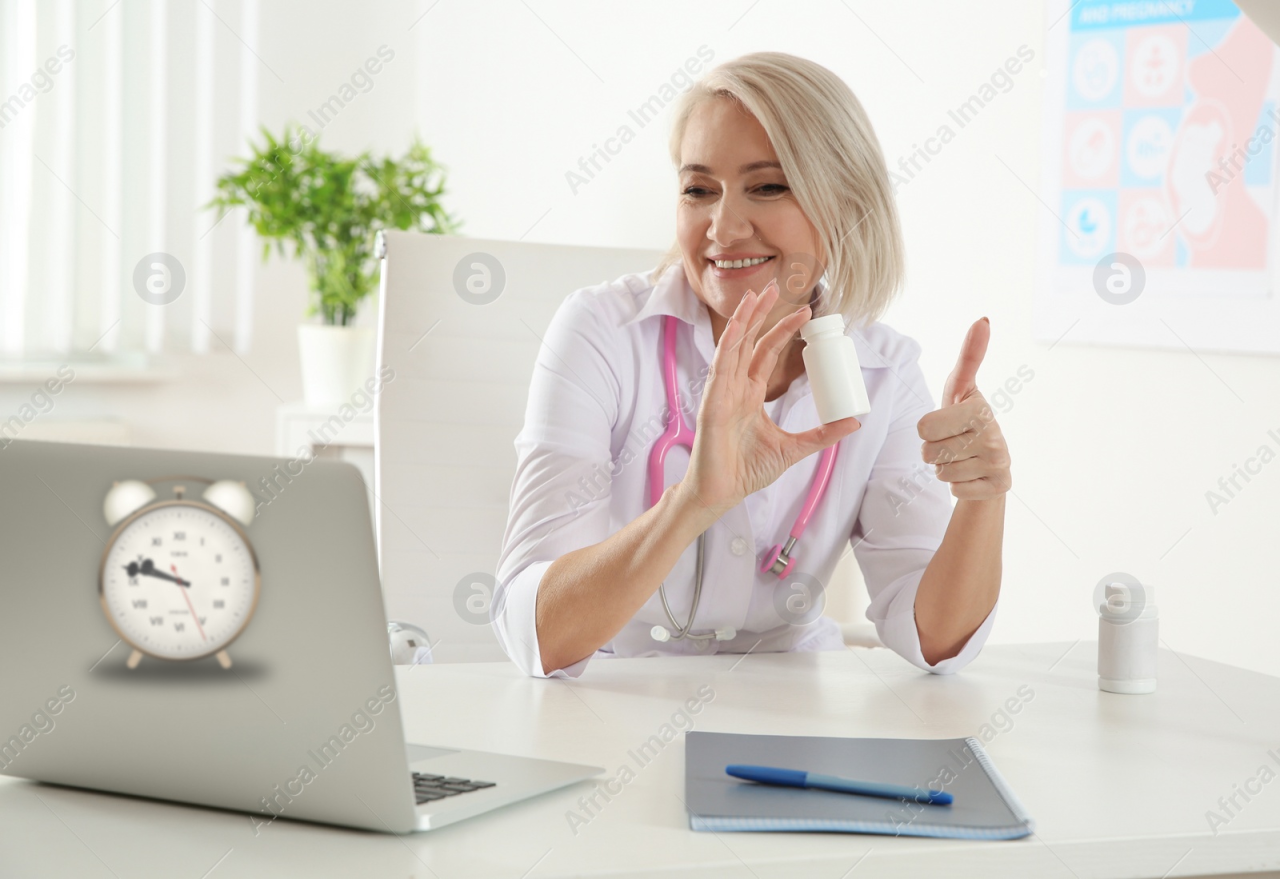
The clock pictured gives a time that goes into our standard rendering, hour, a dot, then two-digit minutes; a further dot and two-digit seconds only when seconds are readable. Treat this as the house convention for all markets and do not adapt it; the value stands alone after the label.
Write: 9.47.26
